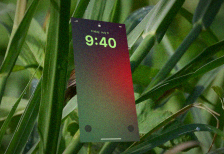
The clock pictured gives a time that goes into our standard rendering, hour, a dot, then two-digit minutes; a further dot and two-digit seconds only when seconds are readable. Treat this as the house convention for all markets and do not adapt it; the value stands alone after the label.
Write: 9.40
